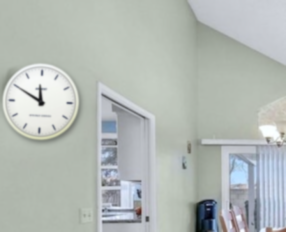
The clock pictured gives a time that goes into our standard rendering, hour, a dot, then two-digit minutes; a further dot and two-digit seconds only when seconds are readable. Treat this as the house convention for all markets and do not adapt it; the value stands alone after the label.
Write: 11.50
